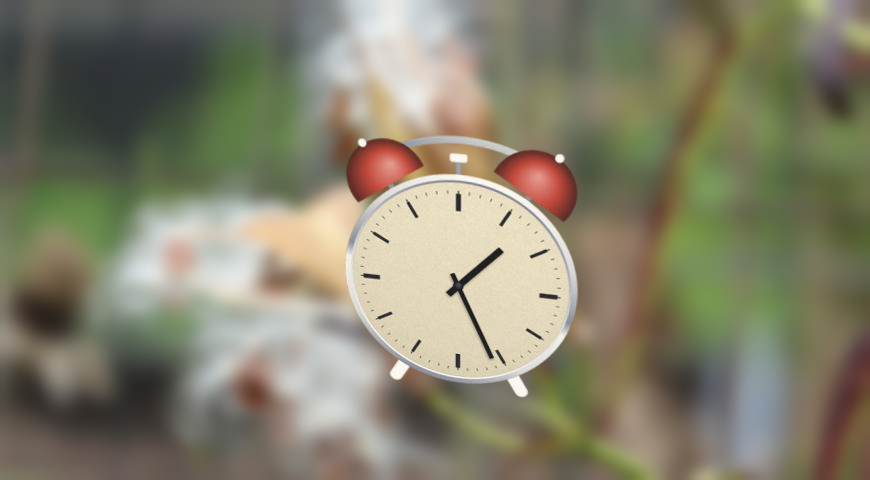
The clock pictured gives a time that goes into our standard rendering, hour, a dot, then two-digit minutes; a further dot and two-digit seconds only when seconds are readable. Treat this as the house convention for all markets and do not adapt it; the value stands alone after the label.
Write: 1.26
